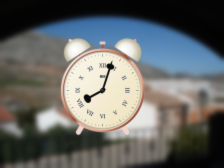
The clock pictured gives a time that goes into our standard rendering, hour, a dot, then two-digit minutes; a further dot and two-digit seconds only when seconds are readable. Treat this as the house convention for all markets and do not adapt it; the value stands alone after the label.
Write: 8.03
